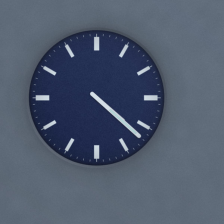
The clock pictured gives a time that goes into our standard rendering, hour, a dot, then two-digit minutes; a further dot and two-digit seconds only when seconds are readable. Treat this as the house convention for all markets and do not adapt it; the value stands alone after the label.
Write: 4.22
